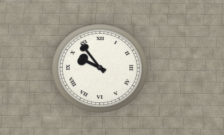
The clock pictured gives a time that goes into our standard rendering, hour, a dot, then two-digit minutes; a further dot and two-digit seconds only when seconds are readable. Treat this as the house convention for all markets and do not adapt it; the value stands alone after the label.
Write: 9.54
